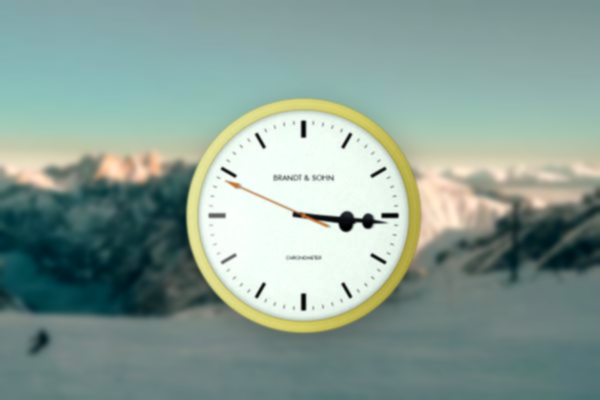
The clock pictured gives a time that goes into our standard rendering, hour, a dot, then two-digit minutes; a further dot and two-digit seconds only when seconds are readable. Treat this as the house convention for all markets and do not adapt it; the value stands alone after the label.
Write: 3.15.49
